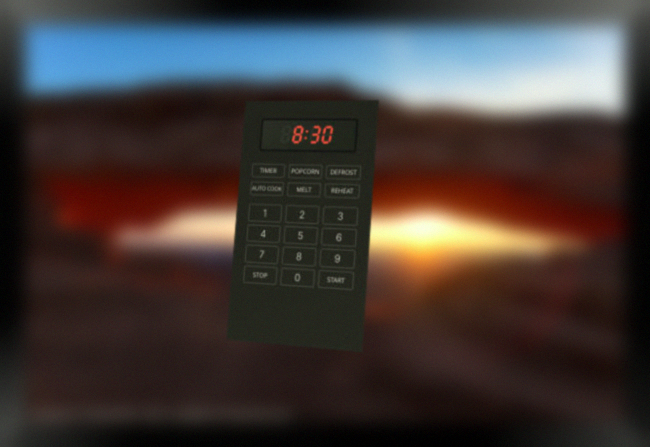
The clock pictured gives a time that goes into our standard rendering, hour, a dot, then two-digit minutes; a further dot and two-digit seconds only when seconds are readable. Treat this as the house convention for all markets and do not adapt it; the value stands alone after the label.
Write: 8.30
